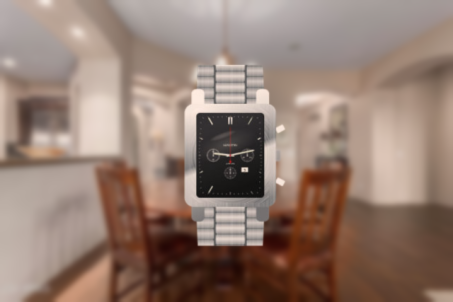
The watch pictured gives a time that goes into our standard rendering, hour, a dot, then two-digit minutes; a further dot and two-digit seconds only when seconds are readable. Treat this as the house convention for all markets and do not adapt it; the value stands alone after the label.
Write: 9.13
